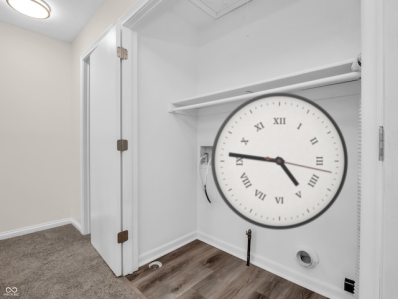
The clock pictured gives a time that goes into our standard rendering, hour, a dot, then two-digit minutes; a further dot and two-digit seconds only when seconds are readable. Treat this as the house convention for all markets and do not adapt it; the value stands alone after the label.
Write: 4.46.17
